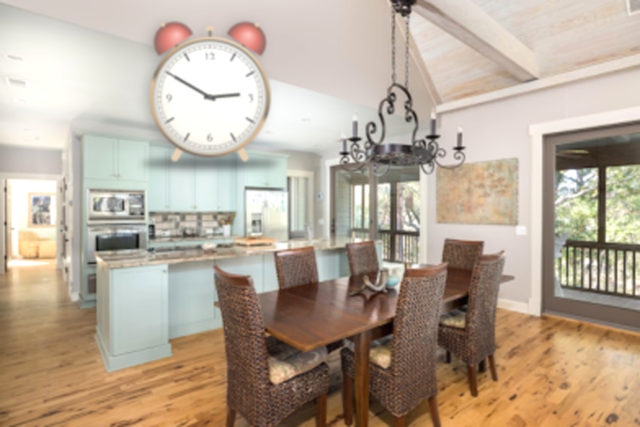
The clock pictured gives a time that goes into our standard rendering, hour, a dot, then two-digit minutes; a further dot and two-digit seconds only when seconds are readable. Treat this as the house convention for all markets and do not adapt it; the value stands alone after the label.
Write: 2.50
